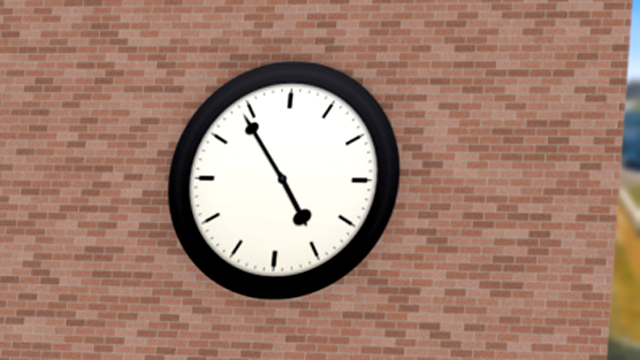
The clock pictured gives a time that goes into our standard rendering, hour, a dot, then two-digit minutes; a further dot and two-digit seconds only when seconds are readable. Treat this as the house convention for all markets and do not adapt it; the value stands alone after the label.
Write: 4.54
